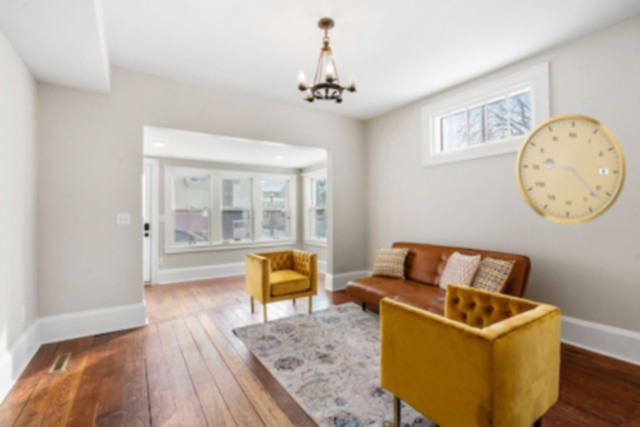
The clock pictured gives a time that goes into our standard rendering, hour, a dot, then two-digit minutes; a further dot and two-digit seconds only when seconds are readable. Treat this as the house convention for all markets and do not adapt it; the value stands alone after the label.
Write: 9.22
